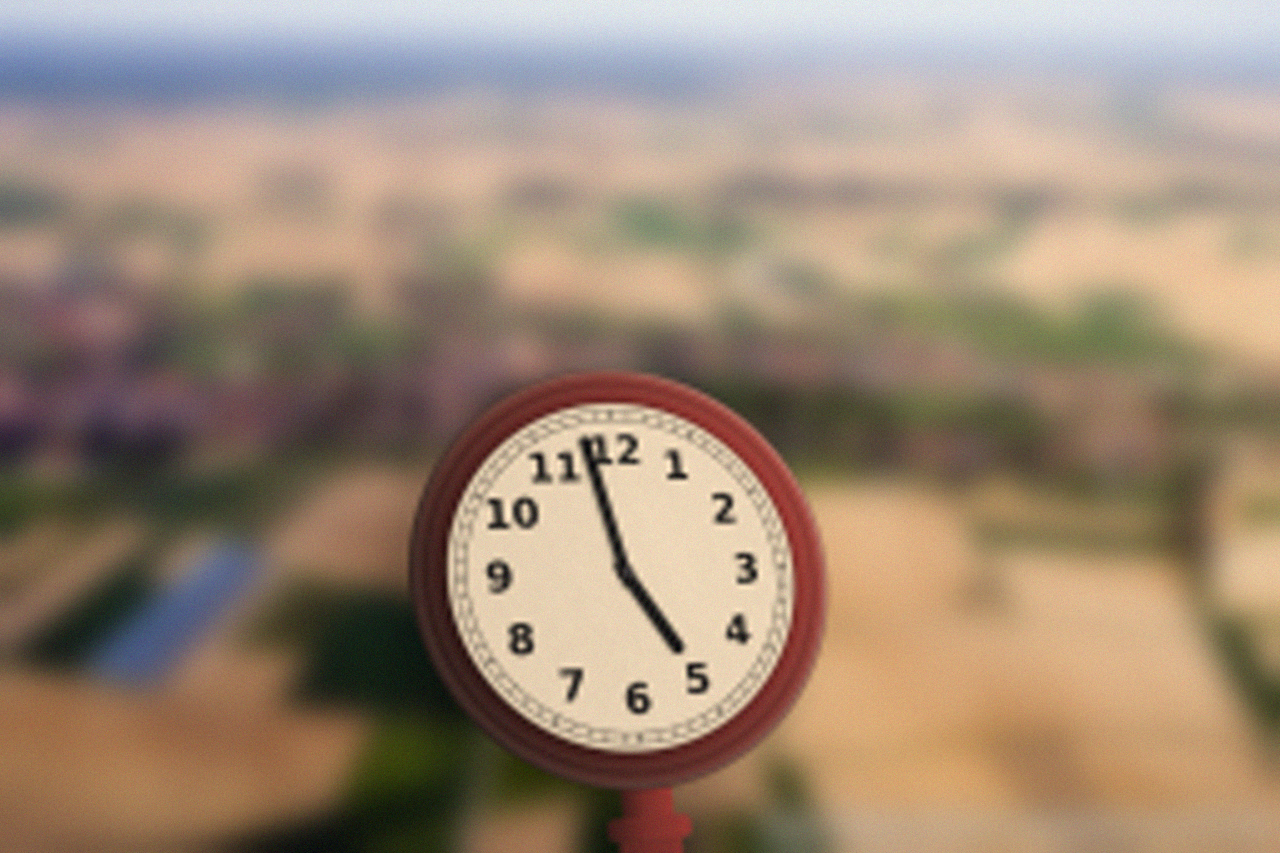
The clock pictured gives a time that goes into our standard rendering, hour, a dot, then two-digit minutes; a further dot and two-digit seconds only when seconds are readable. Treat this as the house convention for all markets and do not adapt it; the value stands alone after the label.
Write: 4.58
